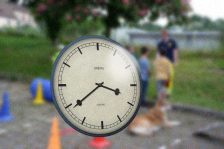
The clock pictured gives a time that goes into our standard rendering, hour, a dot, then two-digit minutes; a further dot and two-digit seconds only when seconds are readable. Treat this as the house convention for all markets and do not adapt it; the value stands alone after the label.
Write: 3.39
